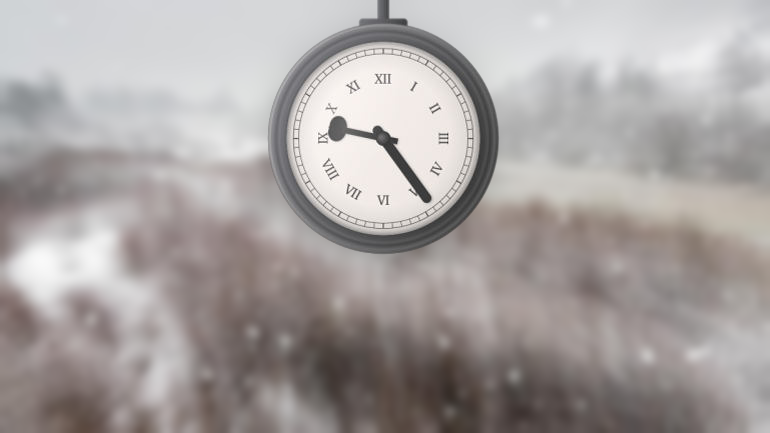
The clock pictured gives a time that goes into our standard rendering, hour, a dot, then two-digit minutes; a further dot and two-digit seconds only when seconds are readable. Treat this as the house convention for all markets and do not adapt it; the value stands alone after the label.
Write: 9.24
